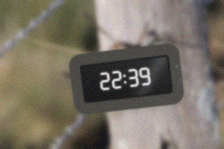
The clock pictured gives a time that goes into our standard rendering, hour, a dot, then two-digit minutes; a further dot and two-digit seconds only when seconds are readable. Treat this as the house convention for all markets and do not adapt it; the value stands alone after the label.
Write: 22.39
